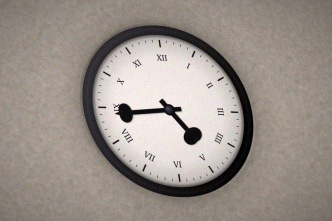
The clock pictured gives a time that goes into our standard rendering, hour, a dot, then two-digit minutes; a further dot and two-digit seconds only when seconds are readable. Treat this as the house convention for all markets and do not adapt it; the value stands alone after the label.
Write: 4.44
